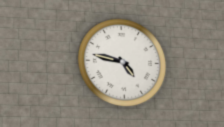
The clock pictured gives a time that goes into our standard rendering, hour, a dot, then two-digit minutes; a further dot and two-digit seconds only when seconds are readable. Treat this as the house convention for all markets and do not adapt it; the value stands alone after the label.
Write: 4.47
